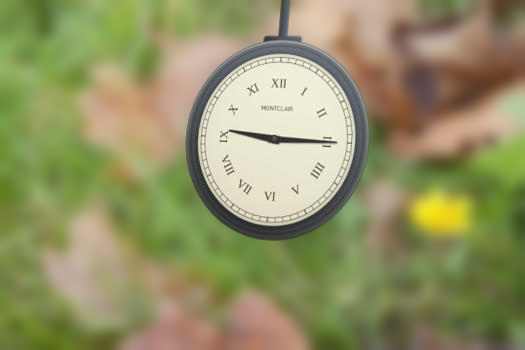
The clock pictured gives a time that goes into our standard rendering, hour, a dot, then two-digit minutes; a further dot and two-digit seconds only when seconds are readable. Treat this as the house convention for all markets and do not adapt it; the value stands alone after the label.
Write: 9.15
